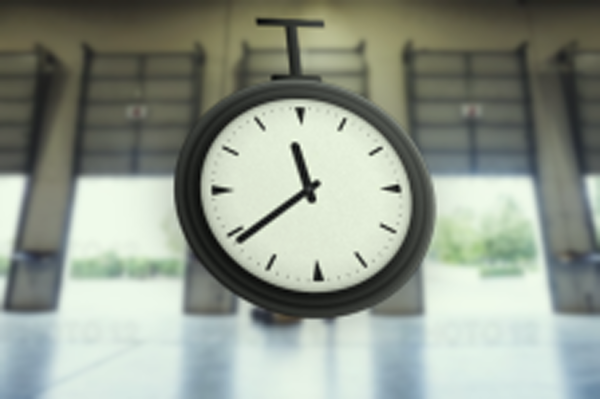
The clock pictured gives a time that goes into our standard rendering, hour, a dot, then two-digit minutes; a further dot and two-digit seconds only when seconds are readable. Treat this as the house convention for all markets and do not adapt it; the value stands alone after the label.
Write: 11.39
